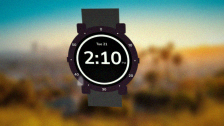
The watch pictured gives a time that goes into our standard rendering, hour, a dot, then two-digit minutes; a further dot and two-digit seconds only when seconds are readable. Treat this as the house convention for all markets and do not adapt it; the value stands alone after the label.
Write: 2.10
